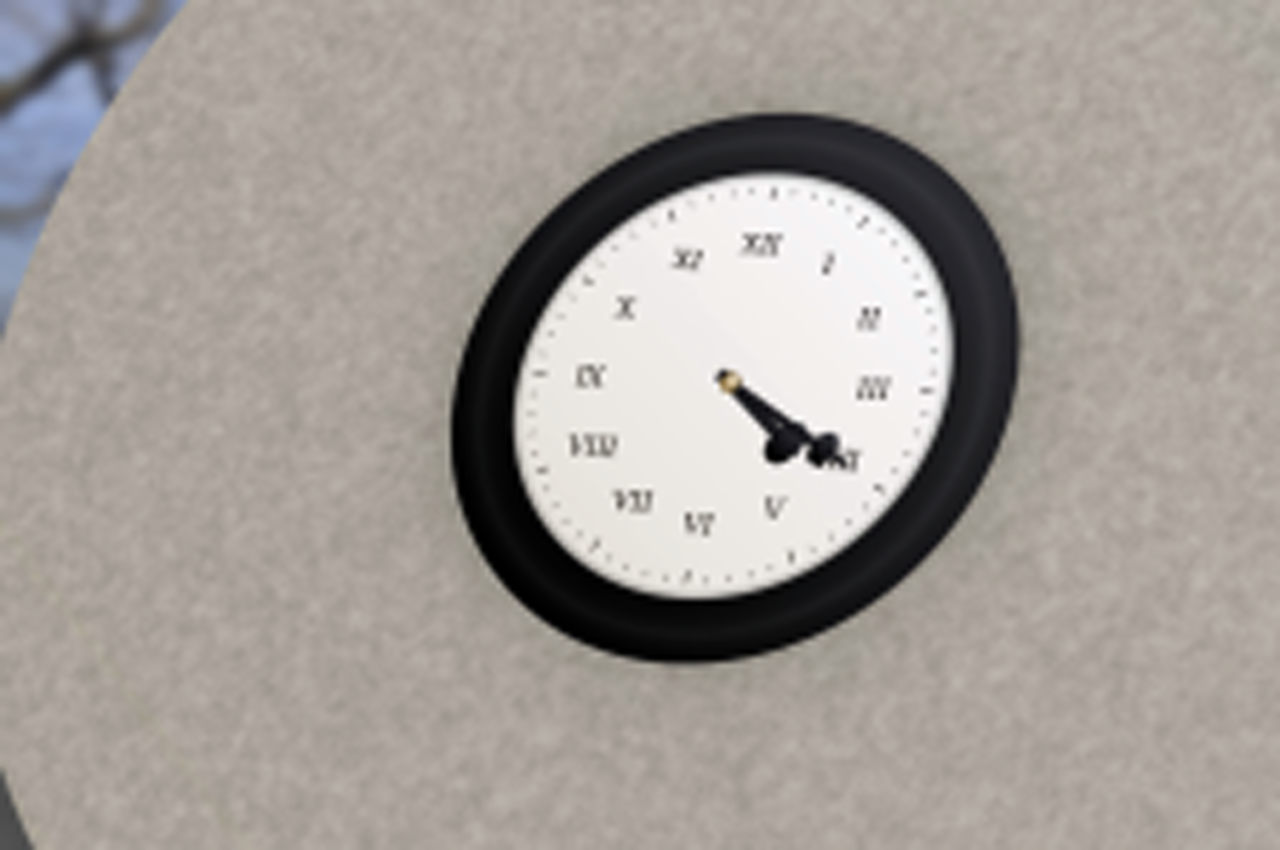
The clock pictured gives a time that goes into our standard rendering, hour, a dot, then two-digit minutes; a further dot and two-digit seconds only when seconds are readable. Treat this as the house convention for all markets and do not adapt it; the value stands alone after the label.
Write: 4.20
